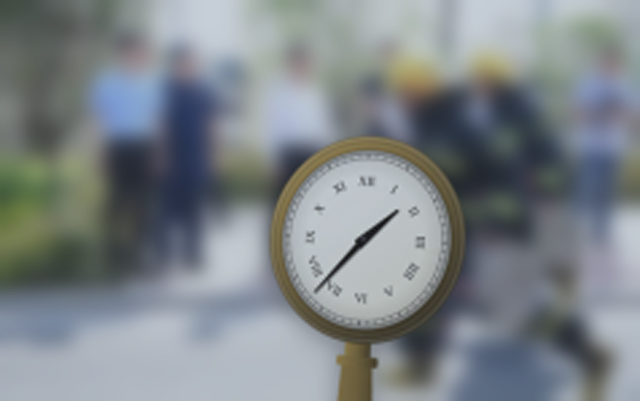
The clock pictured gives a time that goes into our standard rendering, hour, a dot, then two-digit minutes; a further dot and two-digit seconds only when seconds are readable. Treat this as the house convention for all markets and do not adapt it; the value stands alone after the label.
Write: 1.37
